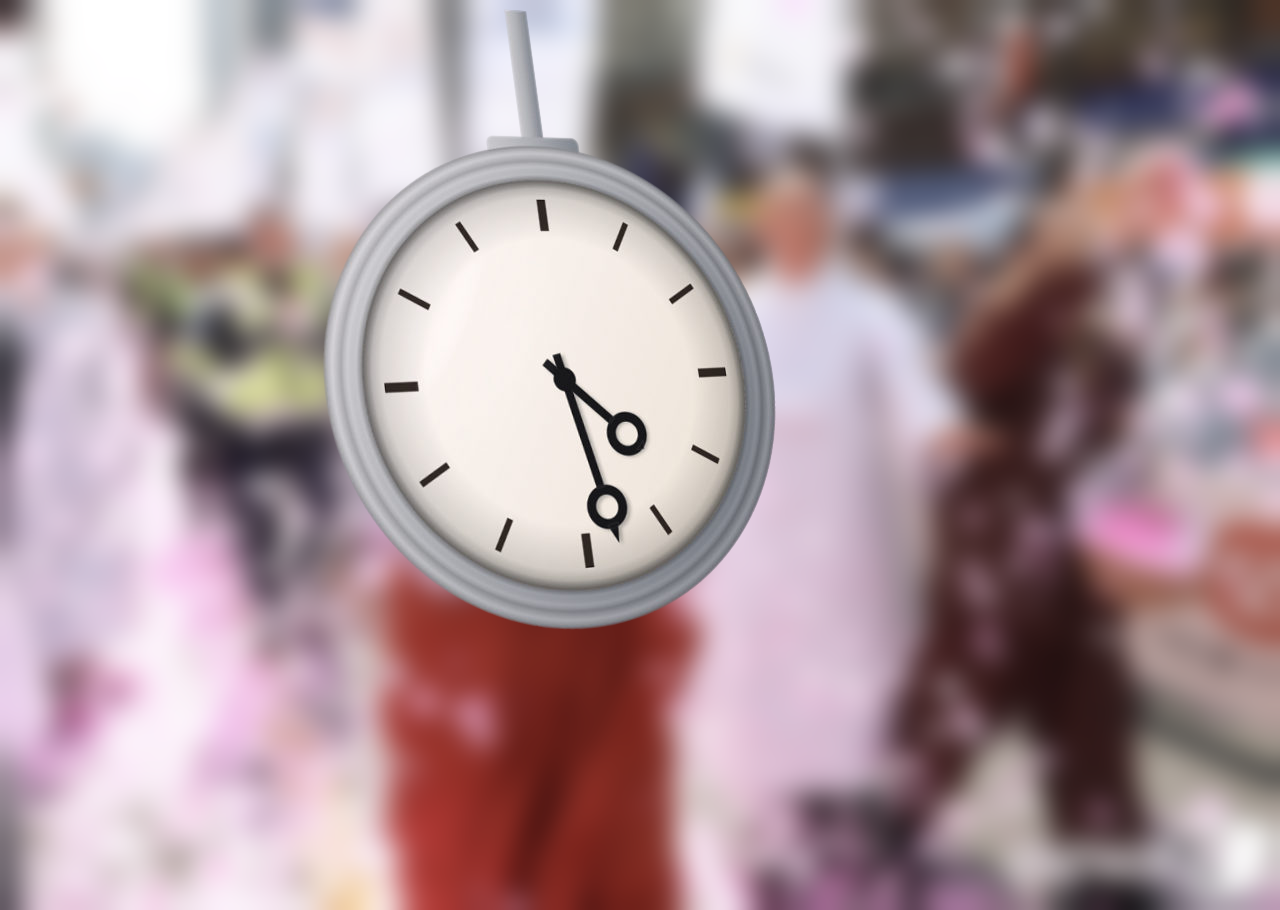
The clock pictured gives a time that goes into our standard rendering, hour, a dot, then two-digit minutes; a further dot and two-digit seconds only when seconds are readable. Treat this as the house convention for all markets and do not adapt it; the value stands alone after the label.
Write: 4.28
